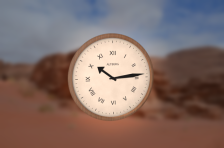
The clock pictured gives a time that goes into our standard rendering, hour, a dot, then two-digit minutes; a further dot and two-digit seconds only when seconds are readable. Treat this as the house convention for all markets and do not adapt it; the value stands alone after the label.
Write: 10.14
